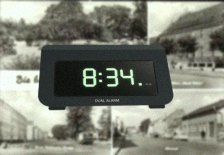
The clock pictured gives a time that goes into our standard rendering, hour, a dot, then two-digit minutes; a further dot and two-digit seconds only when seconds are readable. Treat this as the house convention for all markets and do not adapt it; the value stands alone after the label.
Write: 8.34
